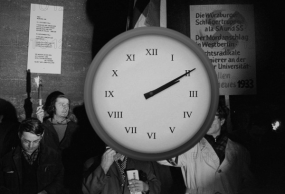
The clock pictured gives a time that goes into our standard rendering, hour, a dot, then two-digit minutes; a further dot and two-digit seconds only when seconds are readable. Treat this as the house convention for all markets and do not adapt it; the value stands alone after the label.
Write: 2.10
